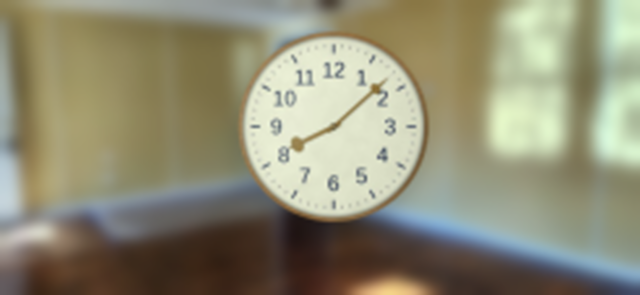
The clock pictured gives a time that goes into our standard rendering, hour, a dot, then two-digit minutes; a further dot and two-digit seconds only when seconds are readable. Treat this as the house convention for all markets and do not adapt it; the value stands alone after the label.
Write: 8.08
